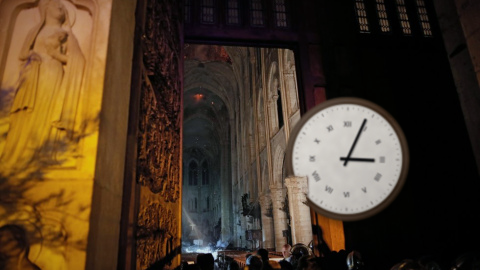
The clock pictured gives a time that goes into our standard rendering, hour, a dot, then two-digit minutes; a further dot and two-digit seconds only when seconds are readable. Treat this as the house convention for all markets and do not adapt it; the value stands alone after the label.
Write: 3.04
